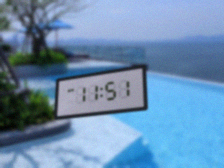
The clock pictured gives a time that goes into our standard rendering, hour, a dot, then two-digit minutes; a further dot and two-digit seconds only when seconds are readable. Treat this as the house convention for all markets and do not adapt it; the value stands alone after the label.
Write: 11.51
